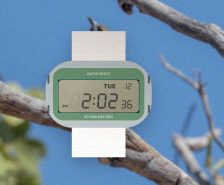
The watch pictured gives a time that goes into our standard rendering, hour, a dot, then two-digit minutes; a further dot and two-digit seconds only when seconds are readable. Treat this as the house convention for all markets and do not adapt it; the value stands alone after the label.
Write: 2.02.36
